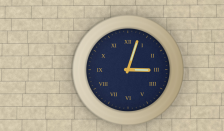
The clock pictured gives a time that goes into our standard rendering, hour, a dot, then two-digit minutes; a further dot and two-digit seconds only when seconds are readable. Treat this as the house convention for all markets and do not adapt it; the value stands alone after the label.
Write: 3.03
